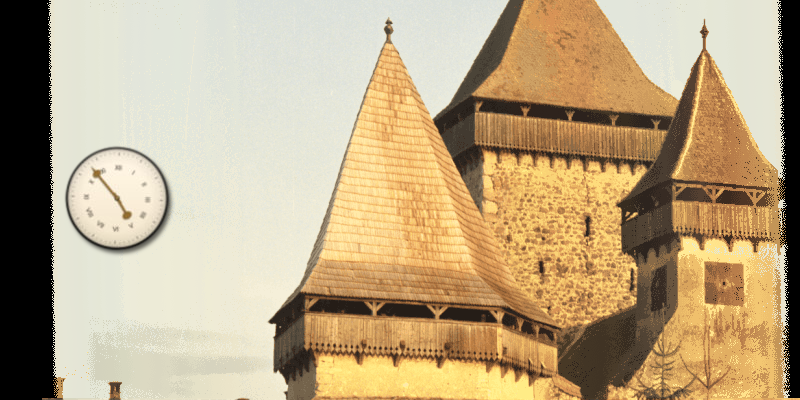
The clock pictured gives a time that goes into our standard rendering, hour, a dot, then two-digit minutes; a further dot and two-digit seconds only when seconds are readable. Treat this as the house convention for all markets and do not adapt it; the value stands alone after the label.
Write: 4.53
